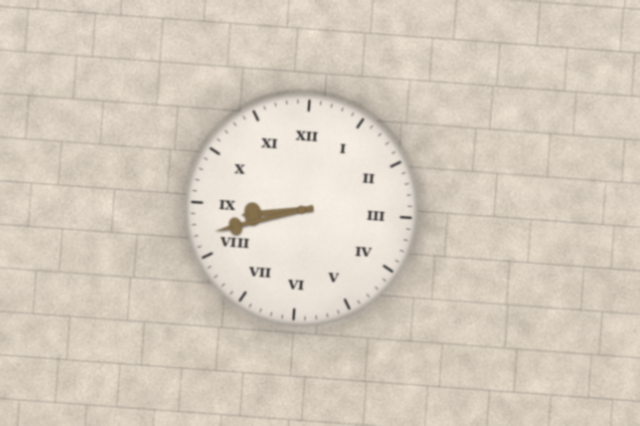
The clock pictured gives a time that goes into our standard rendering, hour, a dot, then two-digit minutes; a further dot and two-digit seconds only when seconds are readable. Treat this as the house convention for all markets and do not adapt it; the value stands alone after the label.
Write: 8.42
